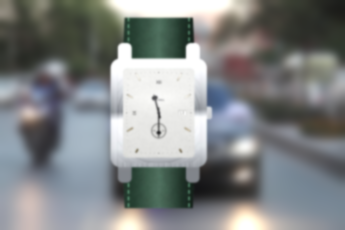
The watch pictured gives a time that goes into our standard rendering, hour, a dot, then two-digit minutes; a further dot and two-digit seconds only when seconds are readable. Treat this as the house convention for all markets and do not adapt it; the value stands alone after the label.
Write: 11.30
